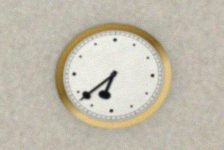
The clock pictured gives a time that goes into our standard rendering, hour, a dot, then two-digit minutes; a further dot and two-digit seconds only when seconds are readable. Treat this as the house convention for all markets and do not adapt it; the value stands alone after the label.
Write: 6.38
